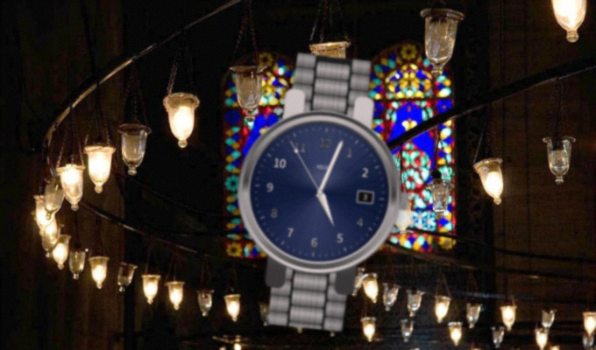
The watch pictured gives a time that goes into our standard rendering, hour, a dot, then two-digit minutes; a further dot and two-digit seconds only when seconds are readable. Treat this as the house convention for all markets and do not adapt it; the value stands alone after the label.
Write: 5.02.54
